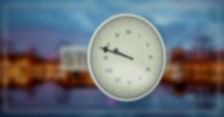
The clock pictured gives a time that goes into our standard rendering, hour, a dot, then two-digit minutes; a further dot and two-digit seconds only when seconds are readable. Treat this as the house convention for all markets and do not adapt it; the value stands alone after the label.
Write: 9.48
